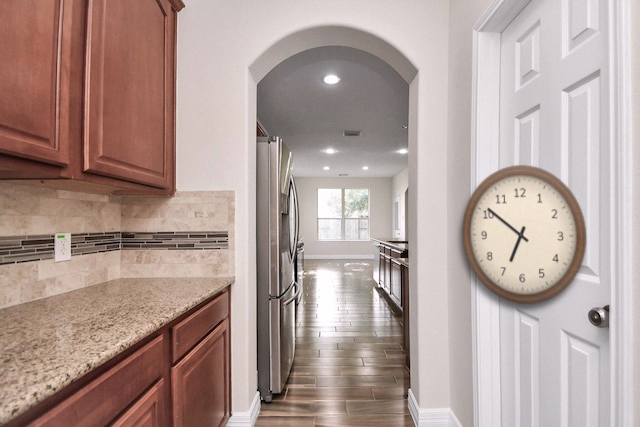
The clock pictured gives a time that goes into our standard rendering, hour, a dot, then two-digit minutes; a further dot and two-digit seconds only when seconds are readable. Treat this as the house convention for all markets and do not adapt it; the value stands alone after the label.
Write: 6.51
